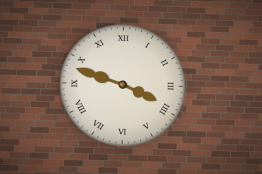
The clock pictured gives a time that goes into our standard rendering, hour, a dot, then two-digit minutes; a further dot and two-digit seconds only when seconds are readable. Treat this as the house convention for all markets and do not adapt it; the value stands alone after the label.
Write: 3.48
